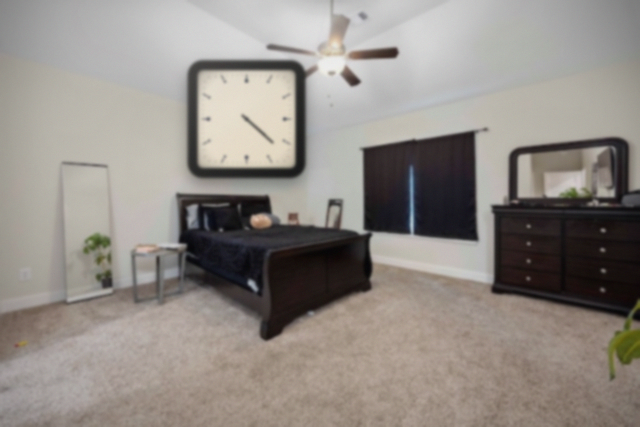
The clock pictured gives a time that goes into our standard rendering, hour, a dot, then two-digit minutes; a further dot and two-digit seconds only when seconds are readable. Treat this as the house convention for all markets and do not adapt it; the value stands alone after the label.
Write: 4.22
